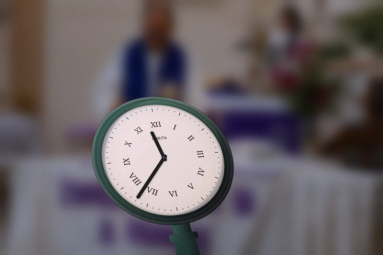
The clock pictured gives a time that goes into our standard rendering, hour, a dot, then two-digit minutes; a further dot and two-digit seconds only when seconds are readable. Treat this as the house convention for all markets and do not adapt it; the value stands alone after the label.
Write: 11.37
